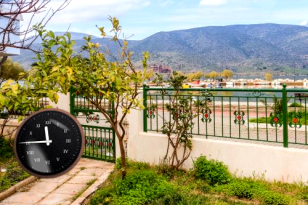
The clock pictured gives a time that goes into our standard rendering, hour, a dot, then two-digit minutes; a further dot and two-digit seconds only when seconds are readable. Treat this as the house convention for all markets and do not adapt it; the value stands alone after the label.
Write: 11.45
